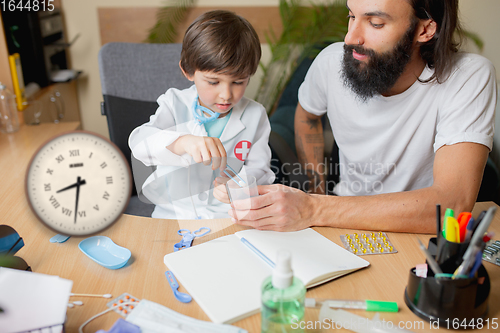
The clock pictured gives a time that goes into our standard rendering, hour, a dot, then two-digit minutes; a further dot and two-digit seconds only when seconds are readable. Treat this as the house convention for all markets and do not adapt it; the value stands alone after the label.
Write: 8.32
